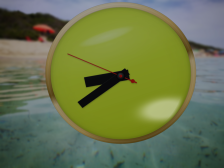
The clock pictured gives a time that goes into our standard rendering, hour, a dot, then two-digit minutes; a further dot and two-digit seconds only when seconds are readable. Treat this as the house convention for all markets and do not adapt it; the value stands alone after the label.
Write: 8.38.49
